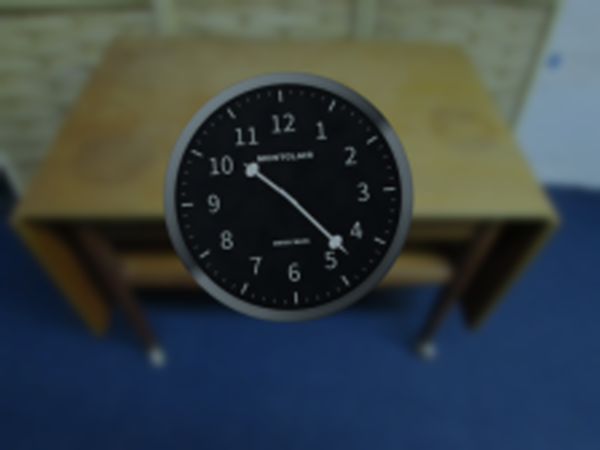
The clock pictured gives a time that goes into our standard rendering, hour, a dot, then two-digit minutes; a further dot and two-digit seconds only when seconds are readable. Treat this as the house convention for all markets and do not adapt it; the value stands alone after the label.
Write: 10.23
